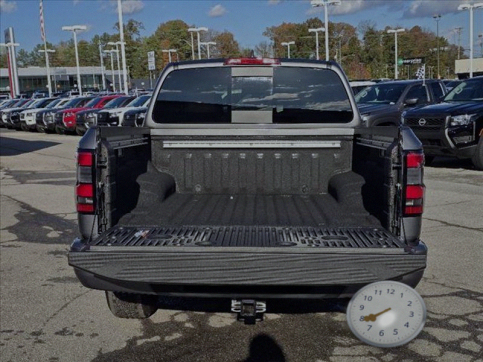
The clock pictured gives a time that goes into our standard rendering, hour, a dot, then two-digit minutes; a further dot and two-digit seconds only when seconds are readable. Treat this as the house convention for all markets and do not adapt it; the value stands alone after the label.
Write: 7.39
